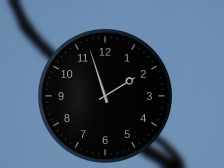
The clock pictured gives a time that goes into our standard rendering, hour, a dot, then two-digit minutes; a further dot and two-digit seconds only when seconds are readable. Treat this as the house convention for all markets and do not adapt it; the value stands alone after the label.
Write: 1.57
